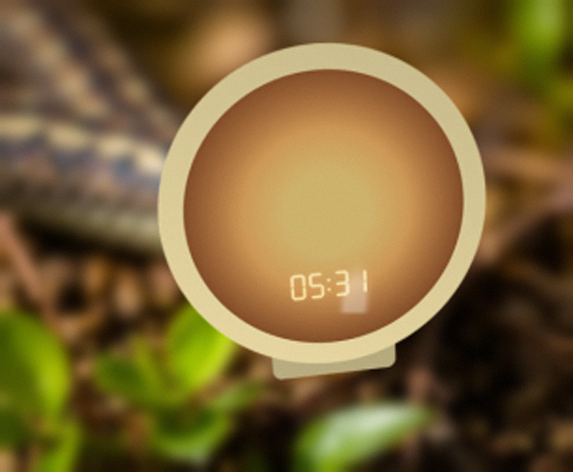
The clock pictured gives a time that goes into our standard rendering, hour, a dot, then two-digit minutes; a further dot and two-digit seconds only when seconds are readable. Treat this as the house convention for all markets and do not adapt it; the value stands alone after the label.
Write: 5.31
